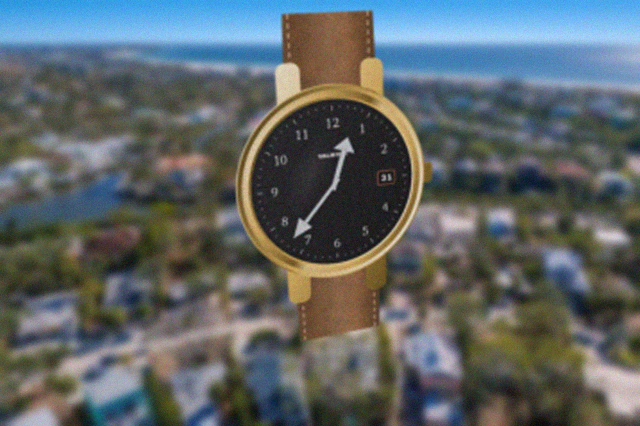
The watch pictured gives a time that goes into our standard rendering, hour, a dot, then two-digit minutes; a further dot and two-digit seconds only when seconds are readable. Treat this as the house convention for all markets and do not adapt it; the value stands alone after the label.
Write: 12.37
